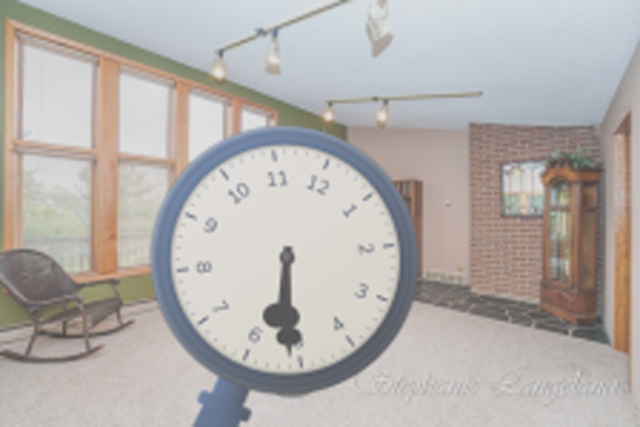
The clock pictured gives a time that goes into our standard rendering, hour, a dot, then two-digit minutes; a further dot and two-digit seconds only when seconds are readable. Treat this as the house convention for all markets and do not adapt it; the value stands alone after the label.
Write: 5.26
